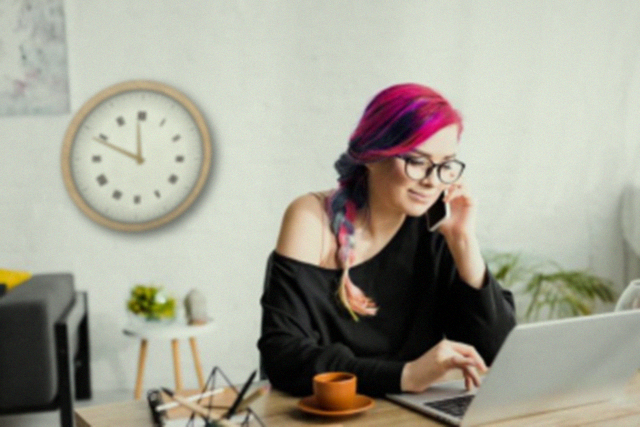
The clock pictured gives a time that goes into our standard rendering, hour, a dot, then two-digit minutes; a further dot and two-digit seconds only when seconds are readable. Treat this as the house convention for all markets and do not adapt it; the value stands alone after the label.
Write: 11.49
